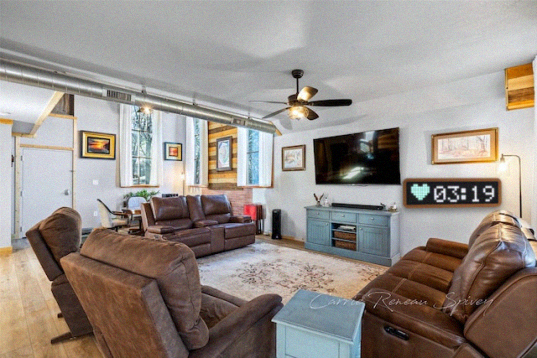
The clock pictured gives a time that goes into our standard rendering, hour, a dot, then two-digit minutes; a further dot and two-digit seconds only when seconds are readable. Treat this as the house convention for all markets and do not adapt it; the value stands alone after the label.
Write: 3.19
